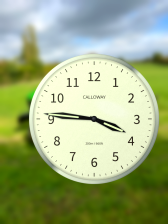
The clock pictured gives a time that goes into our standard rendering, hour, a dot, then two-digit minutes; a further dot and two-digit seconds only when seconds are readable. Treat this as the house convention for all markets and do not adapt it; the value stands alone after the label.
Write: 3.46
